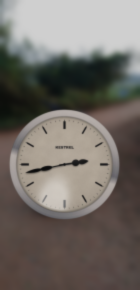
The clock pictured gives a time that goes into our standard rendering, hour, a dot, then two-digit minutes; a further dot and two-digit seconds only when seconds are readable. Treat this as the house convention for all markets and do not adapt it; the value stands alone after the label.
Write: 2.43
